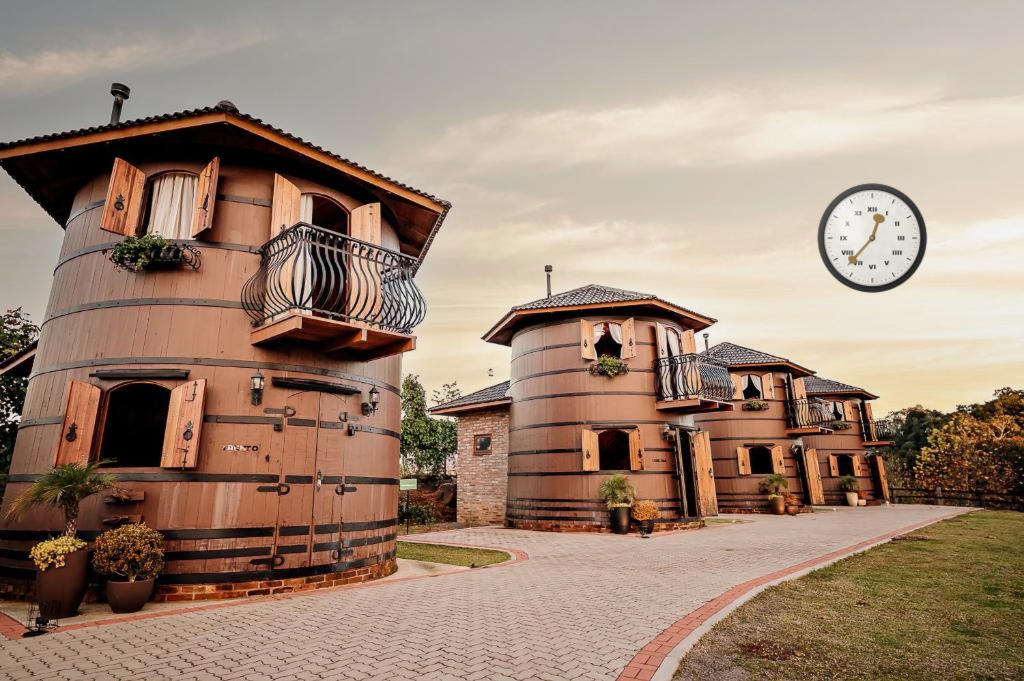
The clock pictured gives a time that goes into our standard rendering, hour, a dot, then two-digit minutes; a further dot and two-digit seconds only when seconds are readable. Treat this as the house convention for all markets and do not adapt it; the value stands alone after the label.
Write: 12.37
